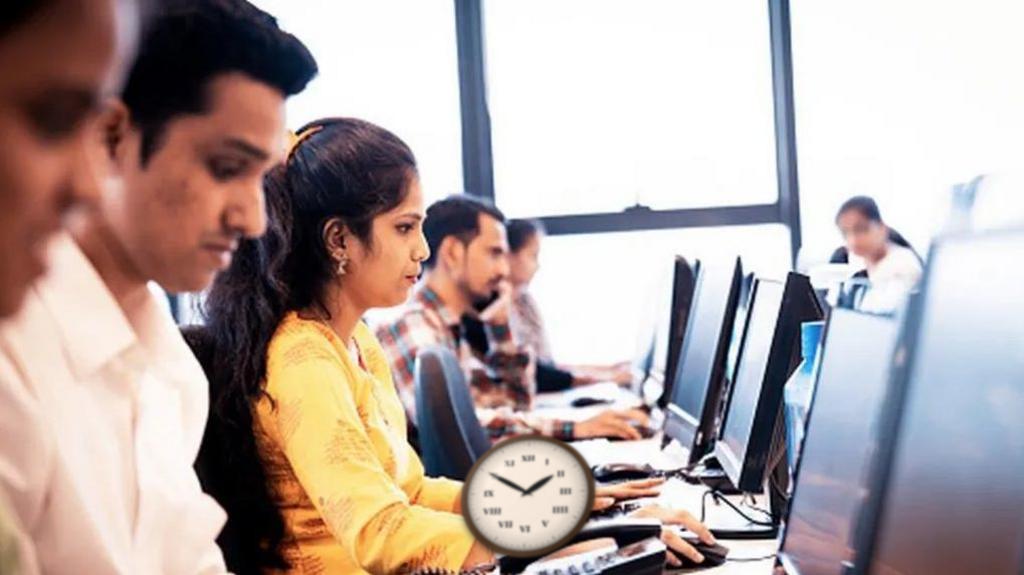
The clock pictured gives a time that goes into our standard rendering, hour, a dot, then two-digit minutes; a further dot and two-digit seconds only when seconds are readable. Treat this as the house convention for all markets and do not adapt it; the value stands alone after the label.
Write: 1.50
